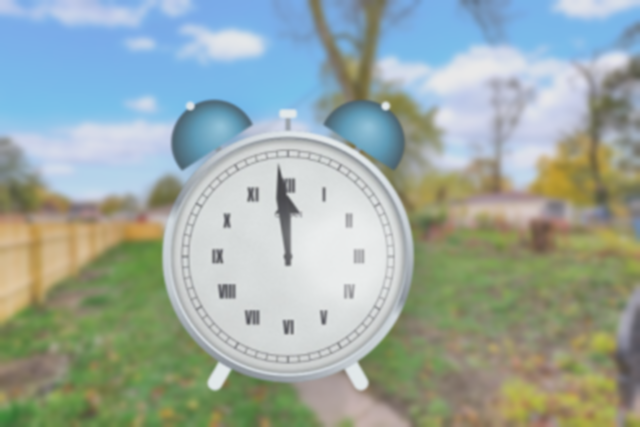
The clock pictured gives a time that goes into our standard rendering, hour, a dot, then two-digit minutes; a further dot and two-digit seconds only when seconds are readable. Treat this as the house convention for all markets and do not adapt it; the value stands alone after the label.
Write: 11.59
